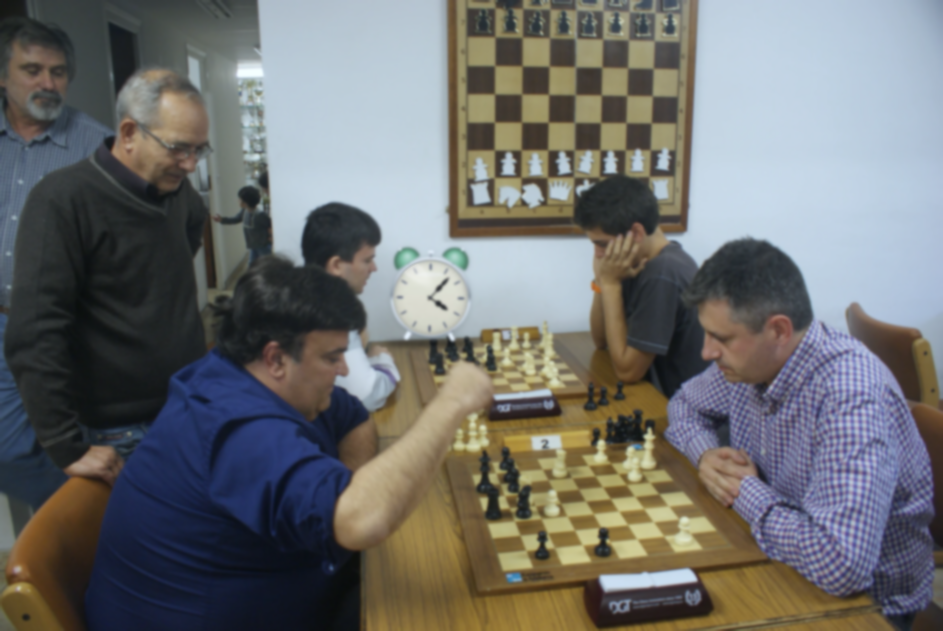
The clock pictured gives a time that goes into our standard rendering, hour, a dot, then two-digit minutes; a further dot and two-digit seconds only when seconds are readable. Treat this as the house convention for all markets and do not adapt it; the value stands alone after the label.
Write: 4.07
